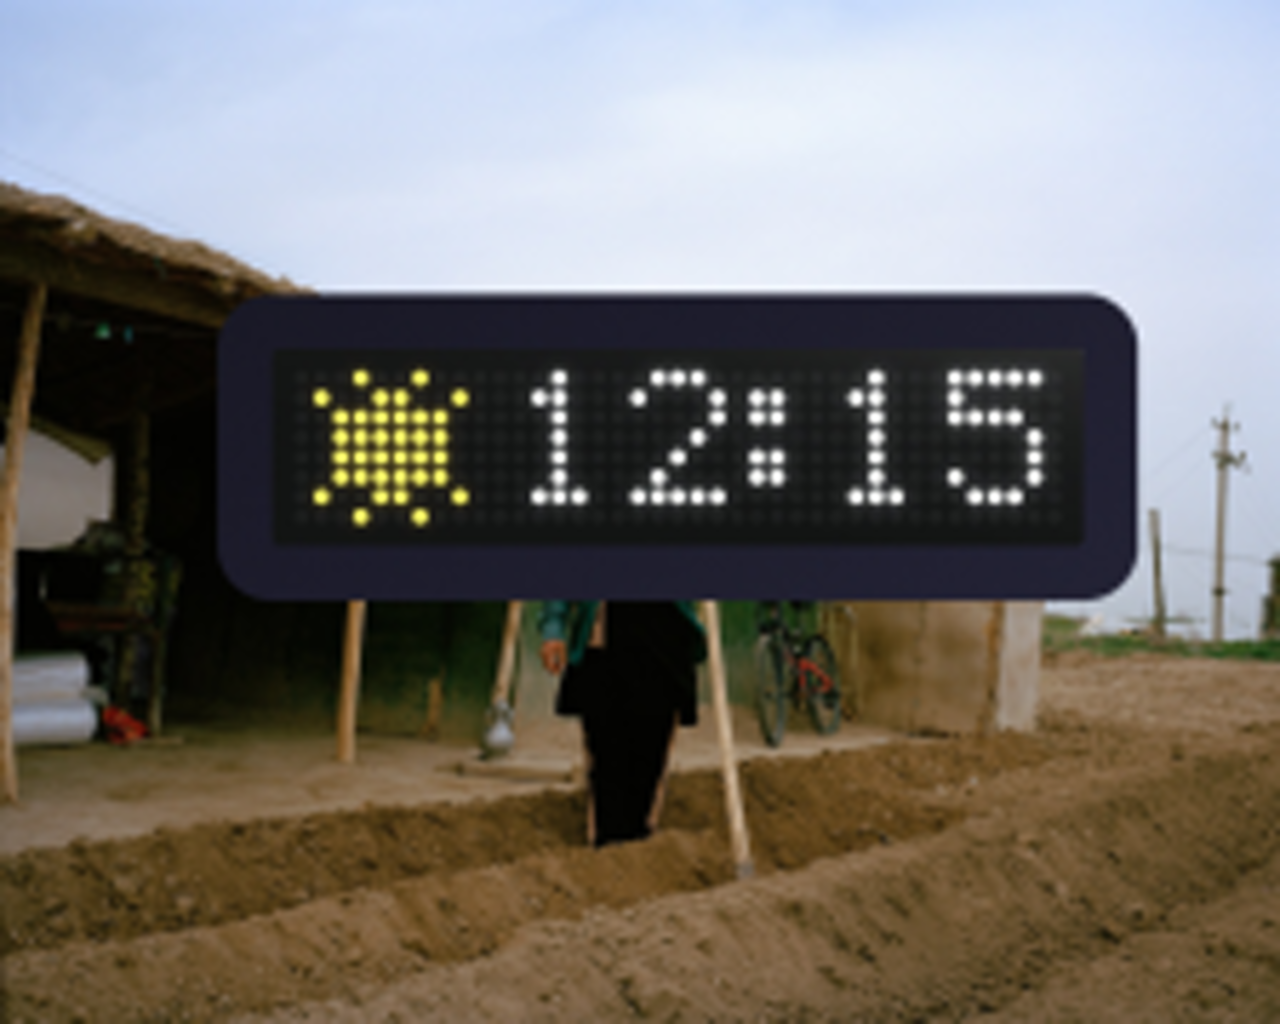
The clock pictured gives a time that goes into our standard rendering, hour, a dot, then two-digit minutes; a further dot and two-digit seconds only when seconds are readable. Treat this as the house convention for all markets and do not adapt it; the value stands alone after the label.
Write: 12.15
